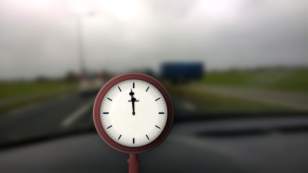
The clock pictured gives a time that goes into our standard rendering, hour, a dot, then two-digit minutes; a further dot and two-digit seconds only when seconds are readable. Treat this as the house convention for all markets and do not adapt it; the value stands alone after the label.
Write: 11.59
